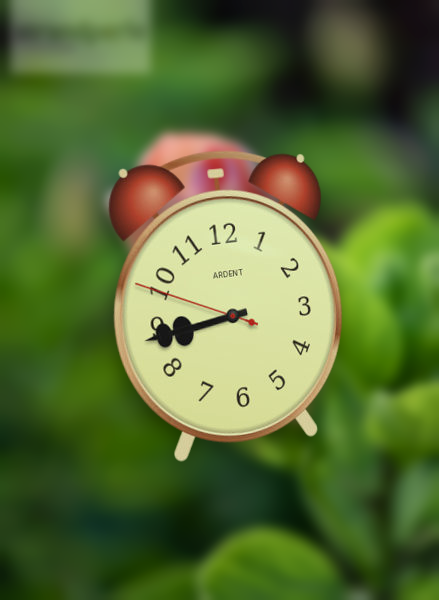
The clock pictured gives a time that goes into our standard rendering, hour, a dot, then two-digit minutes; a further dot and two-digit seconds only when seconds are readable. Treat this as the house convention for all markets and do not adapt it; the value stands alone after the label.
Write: 8.43.49
